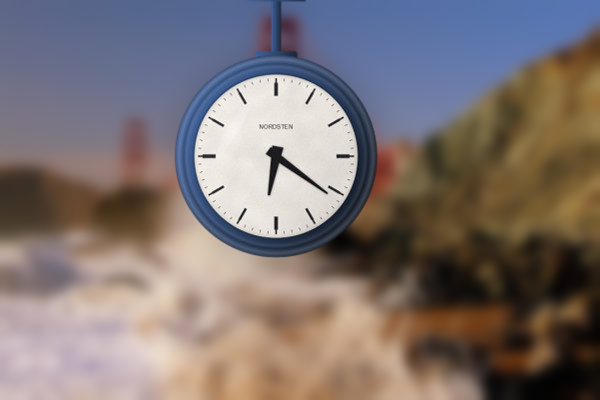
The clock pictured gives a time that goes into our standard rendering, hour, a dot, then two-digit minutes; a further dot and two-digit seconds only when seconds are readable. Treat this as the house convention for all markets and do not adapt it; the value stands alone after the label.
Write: 6.21
